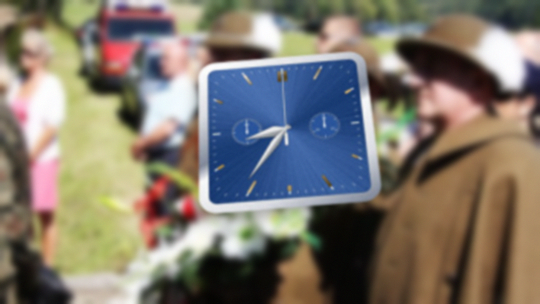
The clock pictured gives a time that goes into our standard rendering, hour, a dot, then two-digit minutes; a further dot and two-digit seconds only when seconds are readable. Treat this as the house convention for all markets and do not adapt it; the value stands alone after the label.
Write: 8.36
